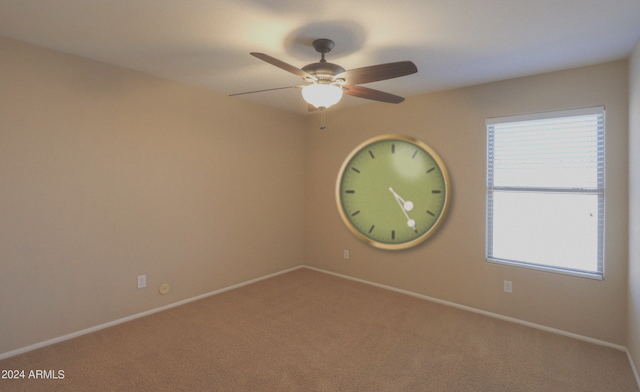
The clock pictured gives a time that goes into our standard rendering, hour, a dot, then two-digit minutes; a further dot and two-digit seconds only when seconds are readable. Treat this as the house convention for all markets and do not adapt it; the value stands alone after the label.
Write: 4.25
